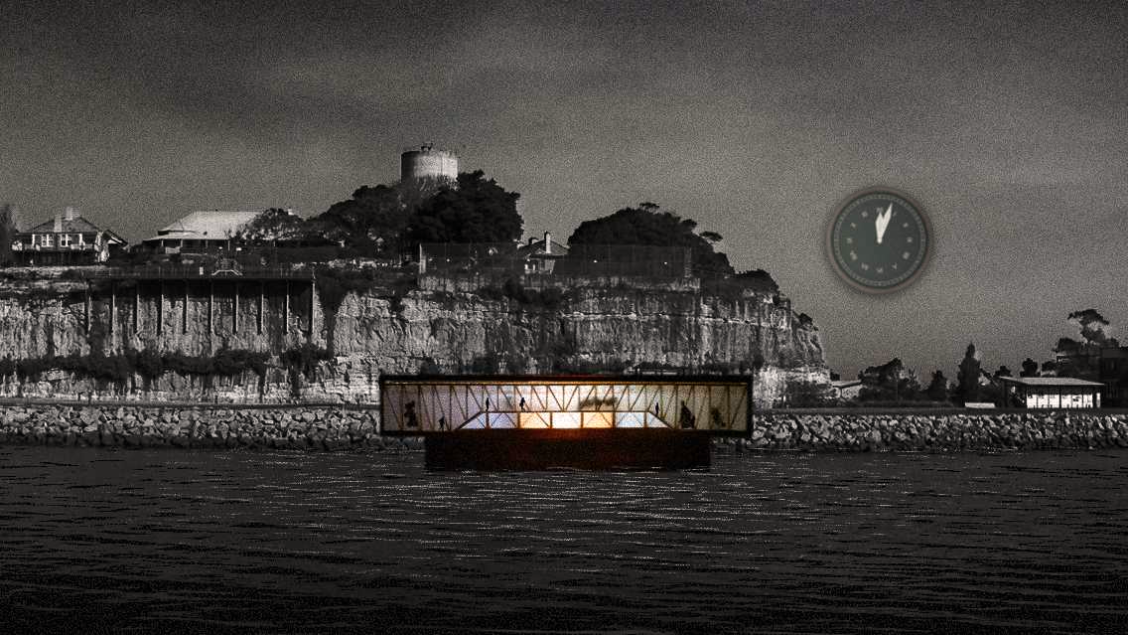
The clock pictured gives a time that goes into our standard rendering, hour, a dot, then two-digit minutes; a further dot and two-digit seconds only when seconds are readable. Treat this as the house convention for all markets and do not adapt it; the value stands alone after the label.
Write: 12.03
